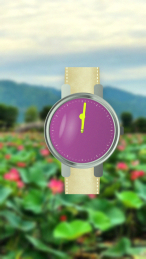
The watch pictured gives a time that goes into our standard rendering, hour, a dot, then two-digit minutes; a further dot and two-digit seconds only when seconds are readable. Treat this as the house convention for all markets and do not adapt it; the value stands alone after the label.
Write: 12.01
